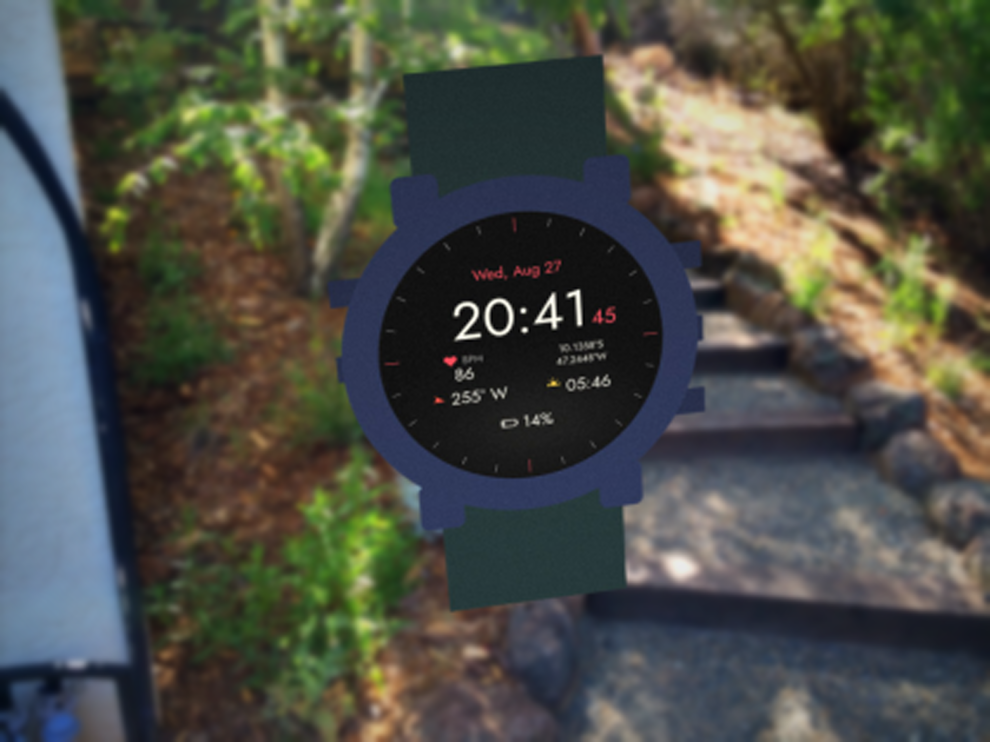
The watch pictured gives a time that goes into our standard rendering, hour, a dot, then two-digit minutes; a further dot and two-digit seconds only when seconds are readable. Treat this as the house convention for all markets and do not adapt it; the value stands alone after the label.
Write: 20.41.45
